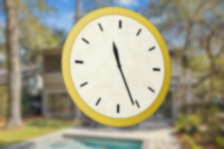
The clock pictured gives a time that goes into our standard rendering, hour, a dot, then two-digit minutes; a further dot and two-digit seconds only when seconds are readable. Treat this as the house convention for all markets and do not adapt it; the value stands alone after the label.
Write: 11.26
